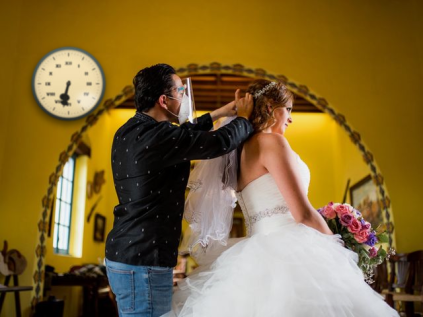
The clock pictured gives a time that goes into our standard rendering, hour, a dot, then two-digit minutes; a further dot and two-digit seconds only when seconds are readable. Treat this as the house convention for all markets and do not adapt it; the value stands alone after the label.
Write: 6.32
